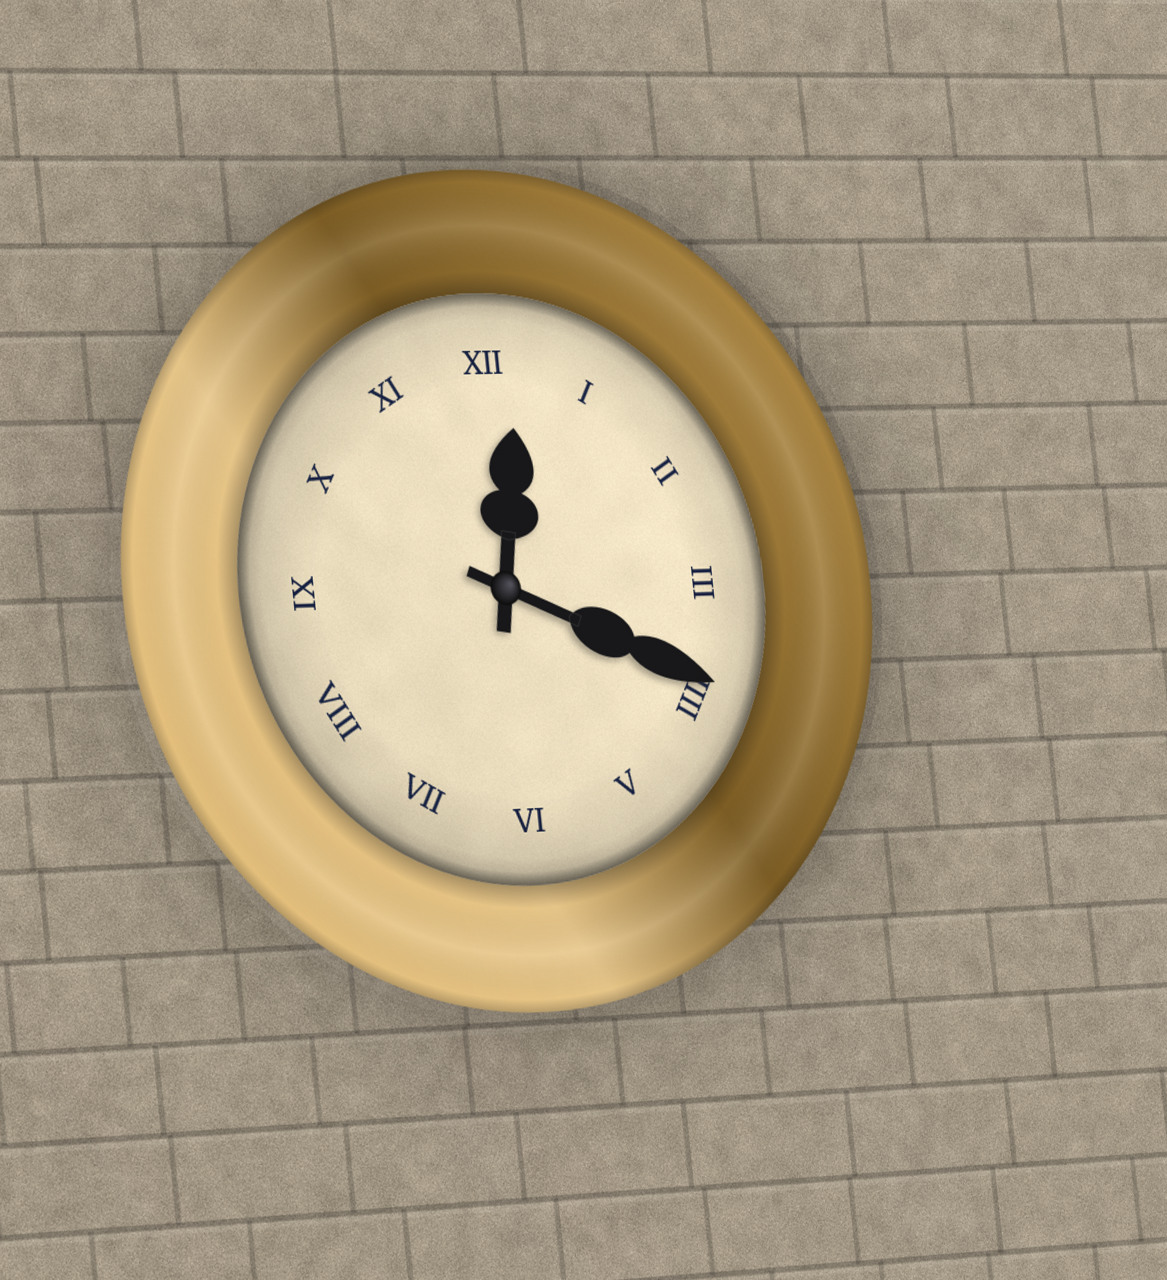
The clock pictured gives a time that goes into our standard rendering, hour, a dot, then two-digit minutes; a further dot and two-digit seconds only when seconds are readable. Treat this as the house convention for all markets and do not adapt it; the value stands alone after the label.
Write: 12.19
